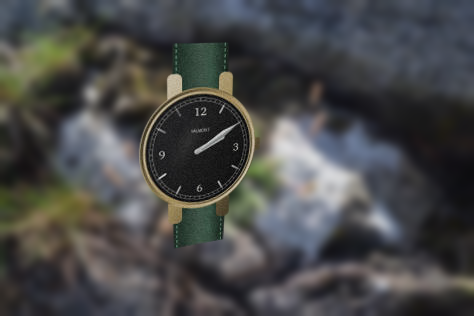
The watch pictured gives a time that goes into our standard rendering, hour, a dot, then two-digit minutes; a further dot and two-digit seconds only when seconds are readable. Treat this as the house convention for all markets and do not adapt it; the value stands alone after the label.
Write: 2.10
